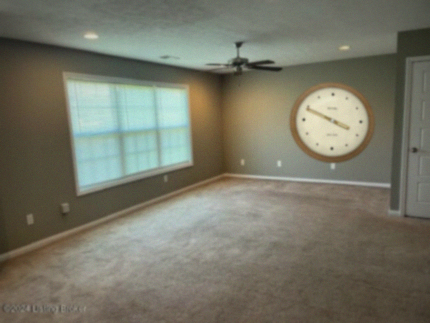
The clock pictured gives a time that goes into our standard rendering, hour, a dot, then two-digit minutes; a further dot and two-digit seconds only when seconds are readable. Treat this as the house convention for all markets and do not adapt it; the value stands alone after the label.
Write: 3.49
